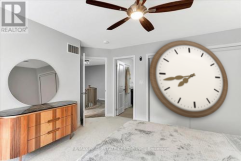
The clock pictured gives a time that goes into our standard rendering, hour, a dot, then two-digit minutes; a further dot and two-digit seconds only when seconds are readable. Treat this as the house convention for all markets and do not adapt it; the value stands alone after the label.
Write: 7.43
